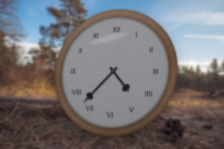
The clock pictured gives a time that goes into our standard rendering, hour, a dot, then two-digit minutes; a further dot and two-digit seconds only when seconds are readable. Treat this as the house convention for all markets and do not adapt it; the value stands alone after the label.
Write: 4.37
